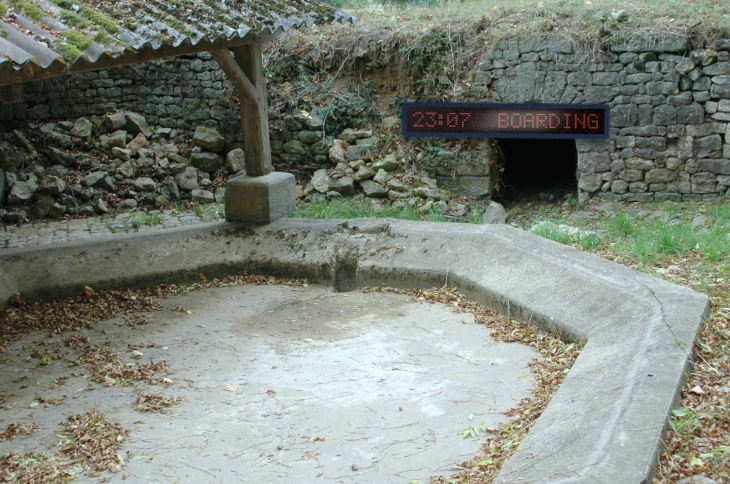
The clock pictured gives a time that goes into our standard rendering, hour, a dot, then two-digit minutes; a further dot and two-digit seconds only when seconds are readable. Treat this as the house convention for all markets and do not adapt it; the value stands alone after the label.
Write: 23.07
